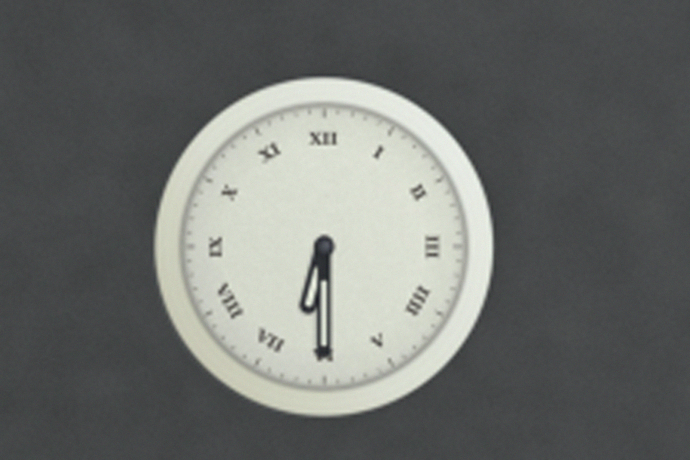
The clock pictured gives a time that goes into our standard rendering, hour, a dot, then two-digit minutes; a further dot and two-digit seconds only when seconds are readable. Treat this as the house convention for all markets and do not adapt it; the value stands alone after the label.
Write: 6.30
